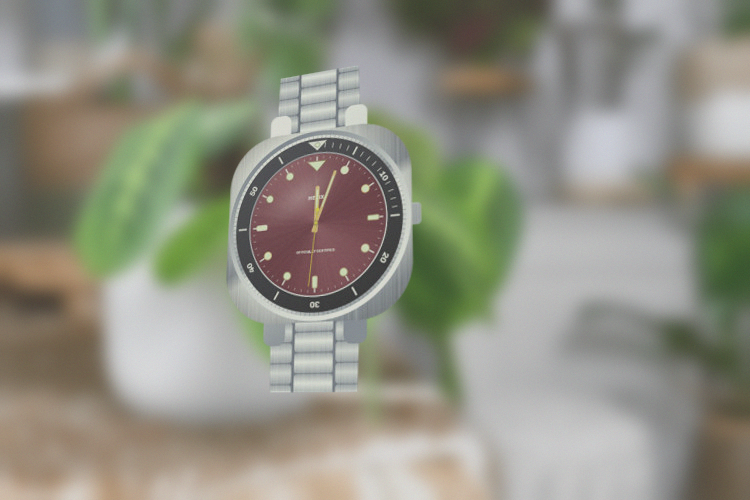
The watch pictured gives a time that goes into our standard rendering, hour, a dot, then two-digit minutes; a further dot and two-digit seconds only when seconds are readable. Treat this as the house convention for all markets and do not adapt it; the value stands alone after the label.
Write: 12.03.31
